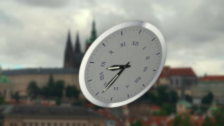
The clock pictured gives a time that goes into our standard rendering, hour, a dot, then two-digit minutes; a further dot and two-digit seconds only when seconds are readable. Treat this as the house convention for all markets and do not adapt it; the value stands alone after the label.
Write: 8.34
